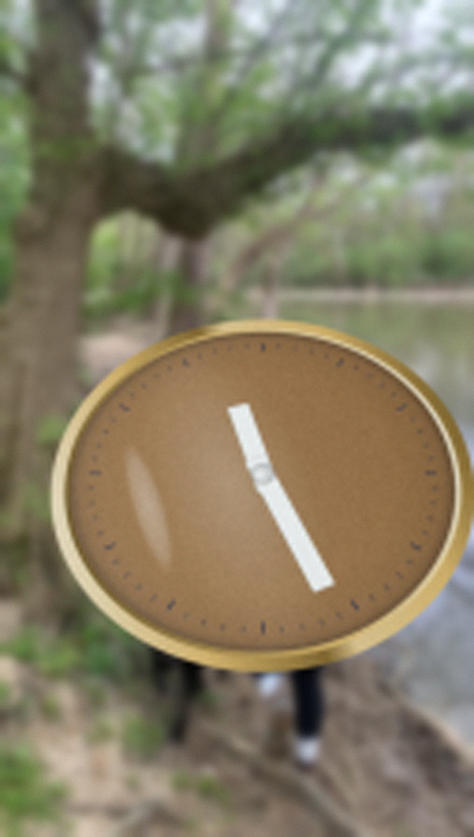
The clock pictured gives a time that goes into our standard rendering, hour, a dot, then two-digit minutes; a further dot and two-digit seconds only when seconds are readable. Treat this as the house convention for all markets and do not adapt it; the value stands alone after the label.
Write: 11.26
